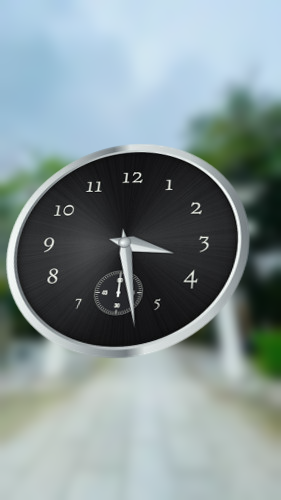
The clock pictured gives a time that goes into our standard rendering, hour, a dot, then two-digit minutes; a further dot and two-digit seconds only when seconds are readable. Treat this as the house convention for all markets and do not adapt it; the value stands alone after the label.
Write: 3.28
